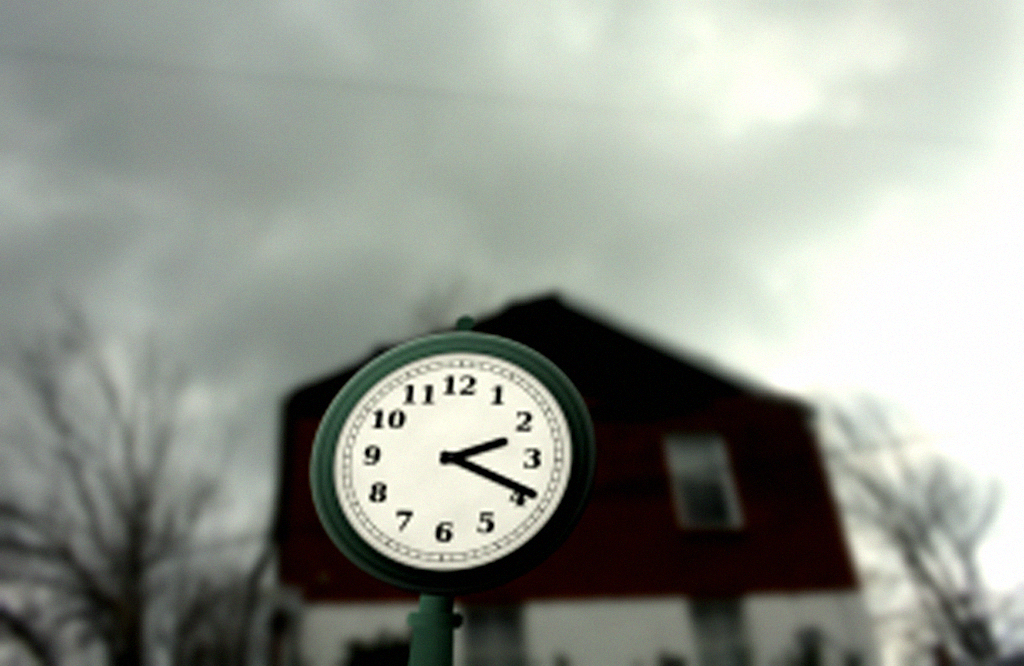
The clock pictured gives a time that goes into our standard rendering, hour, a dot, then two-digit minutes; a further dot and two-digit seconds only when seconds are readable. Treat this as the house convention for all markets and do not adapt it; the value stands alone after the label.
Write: 2.19
